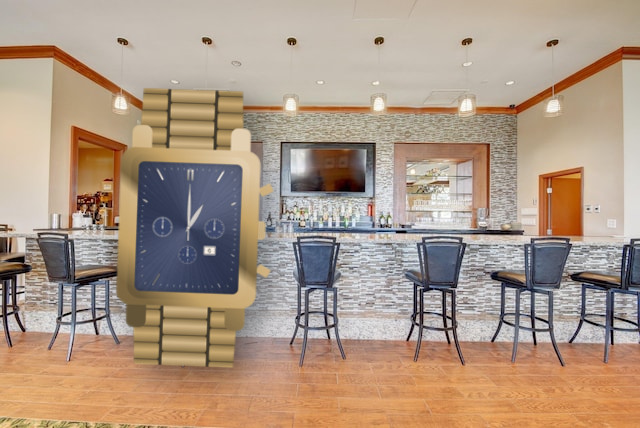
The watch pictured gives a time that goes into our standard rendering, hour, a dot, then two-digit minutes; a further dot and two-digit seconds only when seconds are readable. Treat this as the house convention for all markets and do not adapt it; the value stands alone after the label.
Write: 1.00
